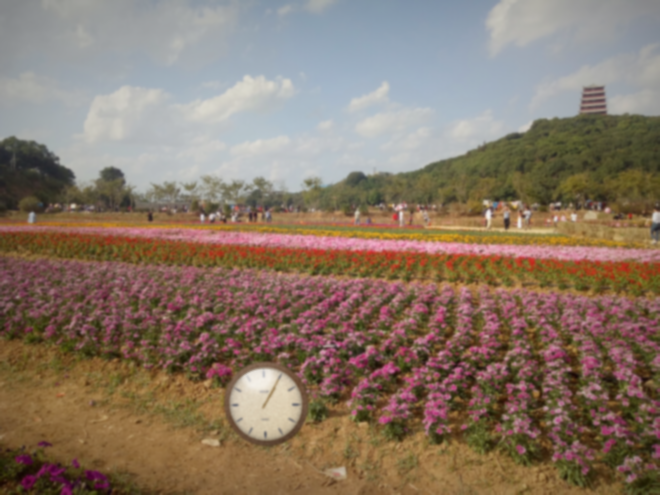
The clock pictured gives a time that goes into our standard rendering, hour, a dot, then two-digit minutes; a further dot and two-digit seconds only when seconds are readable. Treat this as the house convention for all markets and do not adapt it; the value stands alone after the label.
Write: 1.05
